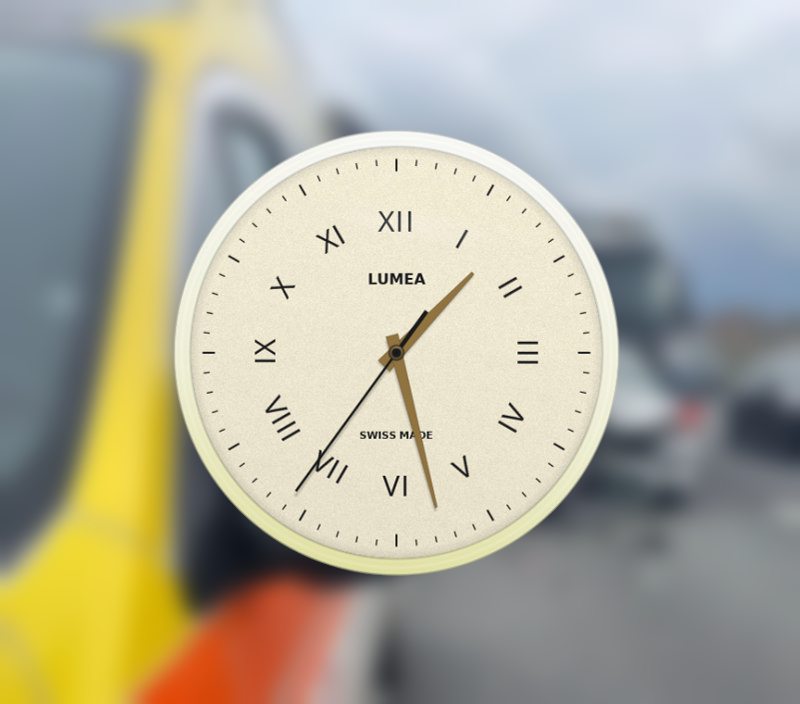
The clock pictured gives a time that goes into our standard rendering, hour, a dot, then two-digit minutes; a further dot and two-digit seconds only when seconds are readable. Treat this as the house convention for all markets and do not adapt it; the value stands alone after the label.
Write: 1.27.36
